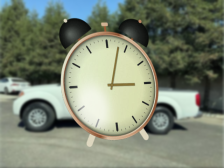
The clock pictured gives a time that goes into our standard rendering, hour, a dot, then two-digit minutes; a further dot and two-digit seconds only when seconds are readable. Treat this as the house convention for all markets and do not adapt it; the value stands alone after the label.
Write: 3.03
